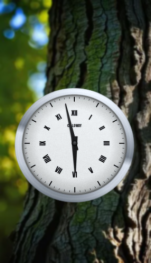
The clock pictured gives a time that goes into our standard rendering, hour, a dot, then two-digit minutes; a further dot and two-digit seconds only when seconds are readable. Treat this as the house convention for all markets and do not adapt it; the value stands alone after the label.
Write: 5.58
